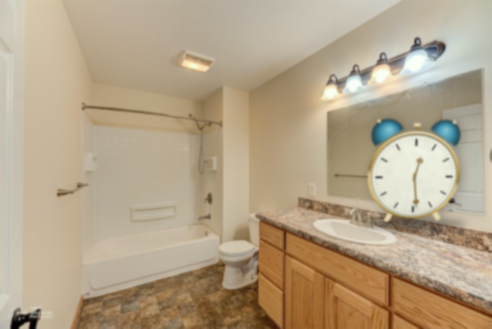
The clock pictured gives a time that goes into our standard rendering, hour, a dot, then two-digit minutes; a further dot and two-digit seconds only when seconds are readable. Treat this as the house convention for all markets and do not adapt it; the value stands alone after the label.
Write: 12.29
